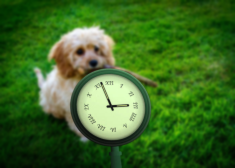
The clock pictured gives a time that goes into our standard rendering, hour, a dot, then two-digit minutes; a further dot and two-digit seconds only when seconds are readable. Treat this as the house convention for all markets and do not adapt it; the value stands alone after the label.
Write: 2.57
